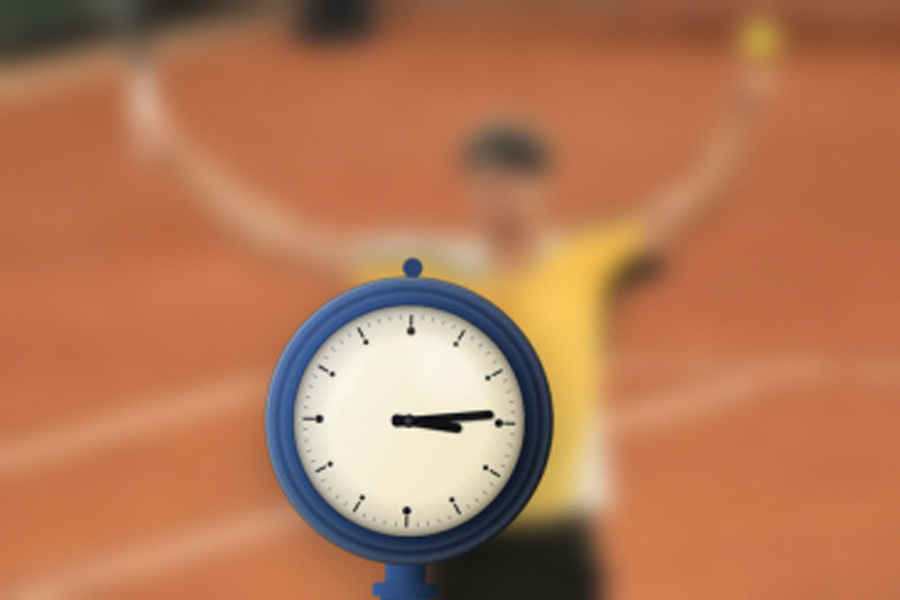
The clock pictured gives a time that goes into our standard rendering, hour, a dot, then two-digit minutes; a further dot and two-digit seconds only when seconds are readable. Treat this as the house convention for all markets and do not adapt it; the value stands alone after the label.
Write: 3.14
